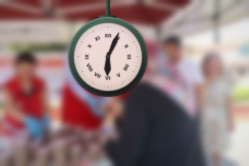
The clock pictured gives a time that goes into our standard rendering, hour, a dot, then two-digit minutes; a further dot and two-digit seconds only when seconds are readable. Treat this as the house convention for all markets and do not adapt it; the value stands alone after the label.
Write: 6.04
